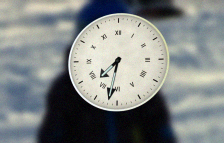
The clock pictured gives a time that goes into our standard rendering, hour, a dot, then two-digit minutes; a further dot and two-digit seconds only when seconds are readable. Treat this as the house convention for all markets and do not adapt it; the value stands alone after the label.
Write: 7.32
